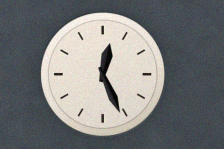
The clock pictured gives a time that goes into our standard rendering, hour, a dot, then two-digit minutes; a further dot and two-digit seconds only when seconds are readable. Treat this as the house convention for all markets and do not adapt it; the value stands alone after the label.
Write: 12.26
